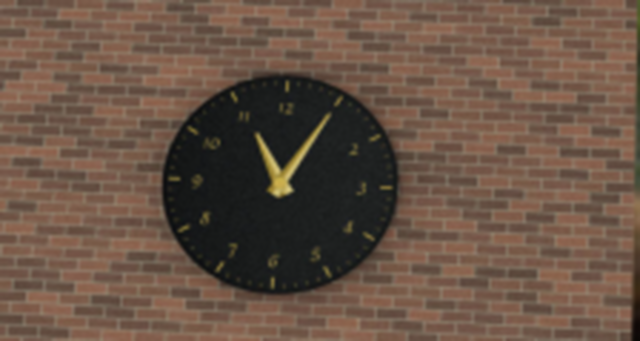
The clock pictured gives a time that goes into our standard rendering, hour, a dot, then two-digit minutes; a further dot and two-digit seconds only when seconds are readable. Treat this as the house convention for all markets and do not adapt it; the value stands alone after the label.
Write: 11.05
